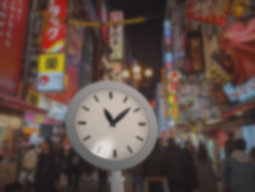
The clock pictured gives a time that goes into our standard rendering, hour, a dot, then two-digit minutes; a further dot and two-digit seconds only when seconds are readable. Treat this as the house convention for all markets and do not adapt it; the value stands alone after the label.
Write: 11.08
